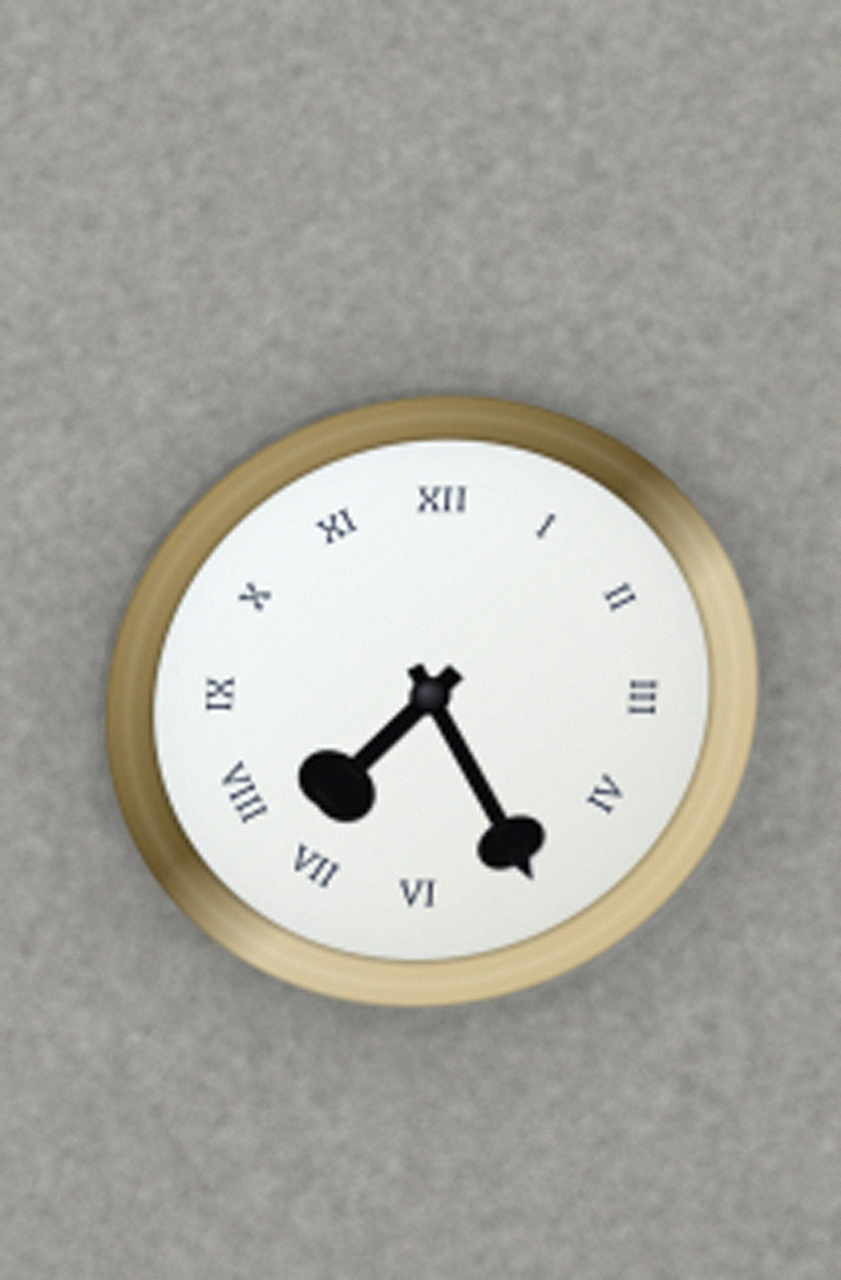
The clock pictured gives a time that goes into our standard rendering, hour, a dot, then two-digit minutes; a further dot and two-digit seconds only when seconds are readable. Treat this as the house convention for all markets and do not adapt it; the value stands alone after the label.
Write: 7.25
